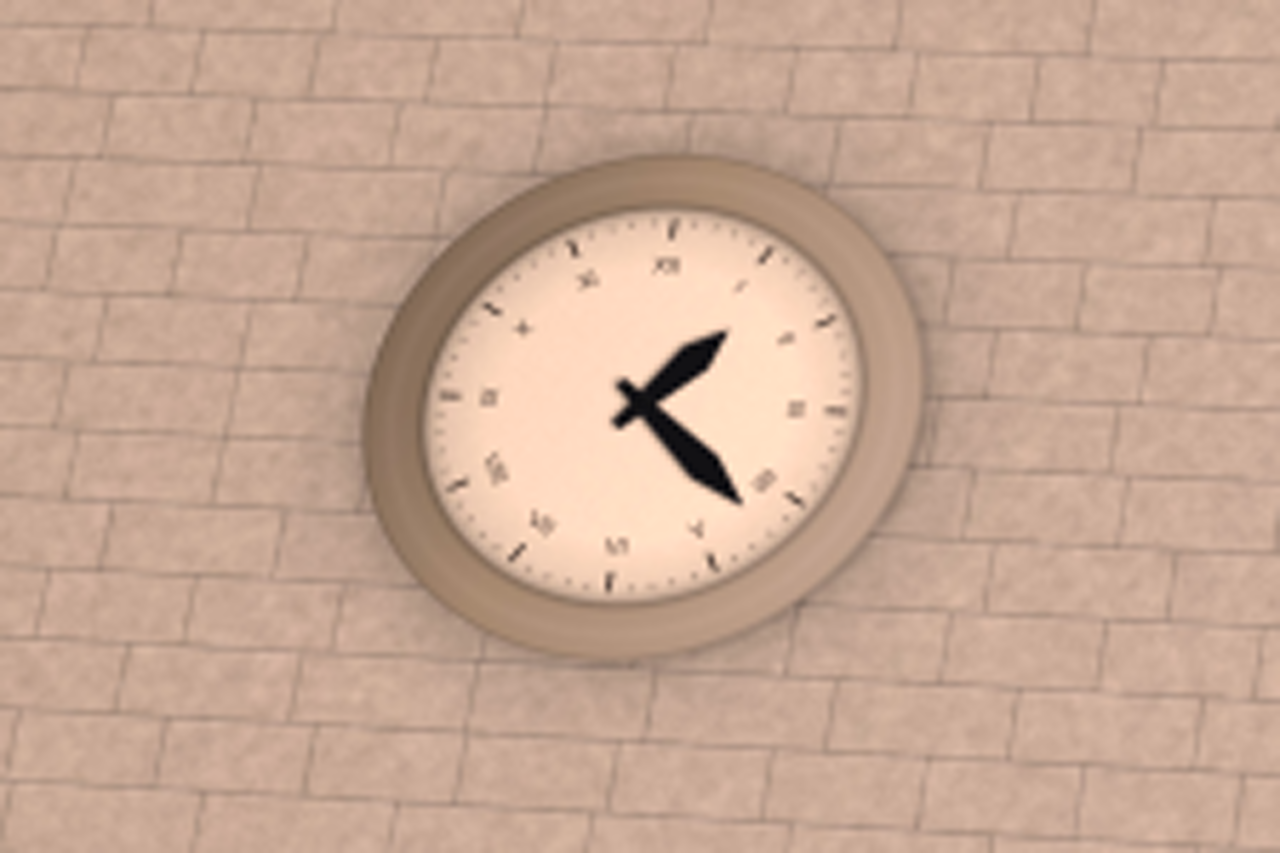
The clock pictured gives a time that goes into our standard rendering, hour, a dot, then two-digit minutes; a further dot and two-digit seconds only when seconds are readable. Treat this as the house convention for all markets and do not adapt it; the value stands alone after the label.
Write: 1.22
